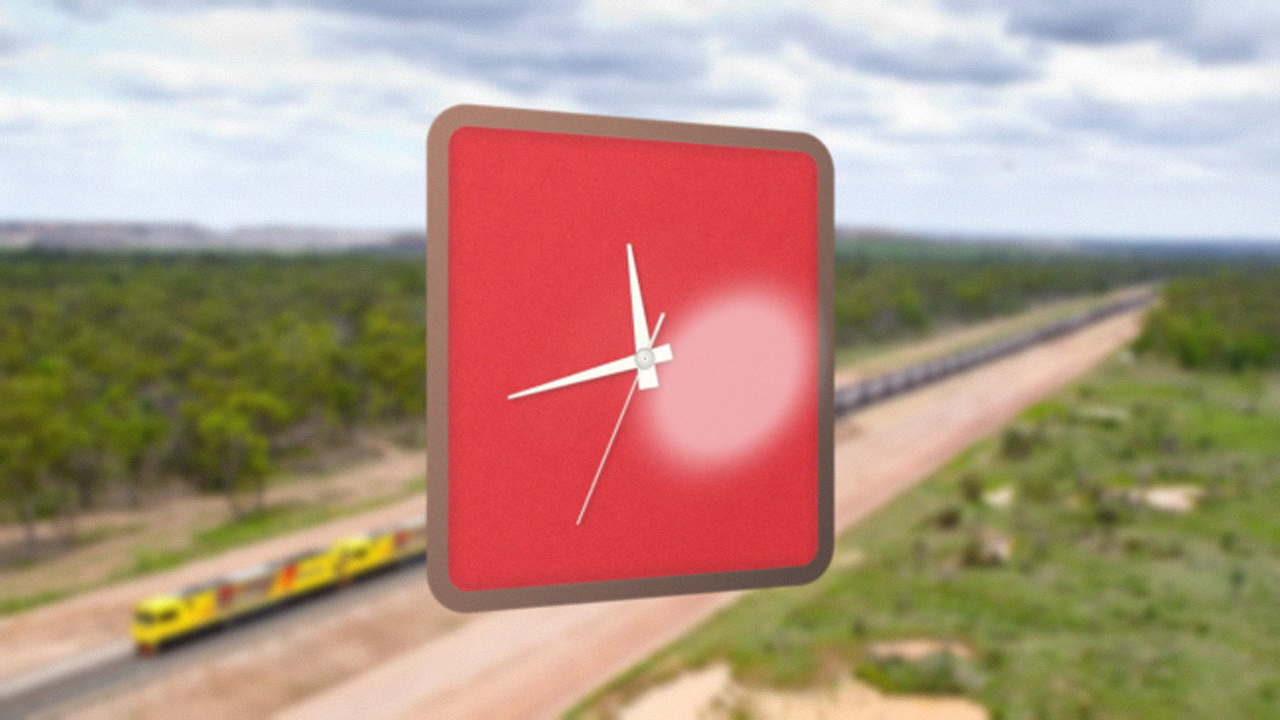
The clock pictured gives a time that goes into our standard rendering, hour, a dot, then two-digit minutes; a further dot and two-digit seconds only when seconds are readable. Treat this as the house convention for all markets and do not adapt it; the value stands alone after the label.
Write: 11.42.34
